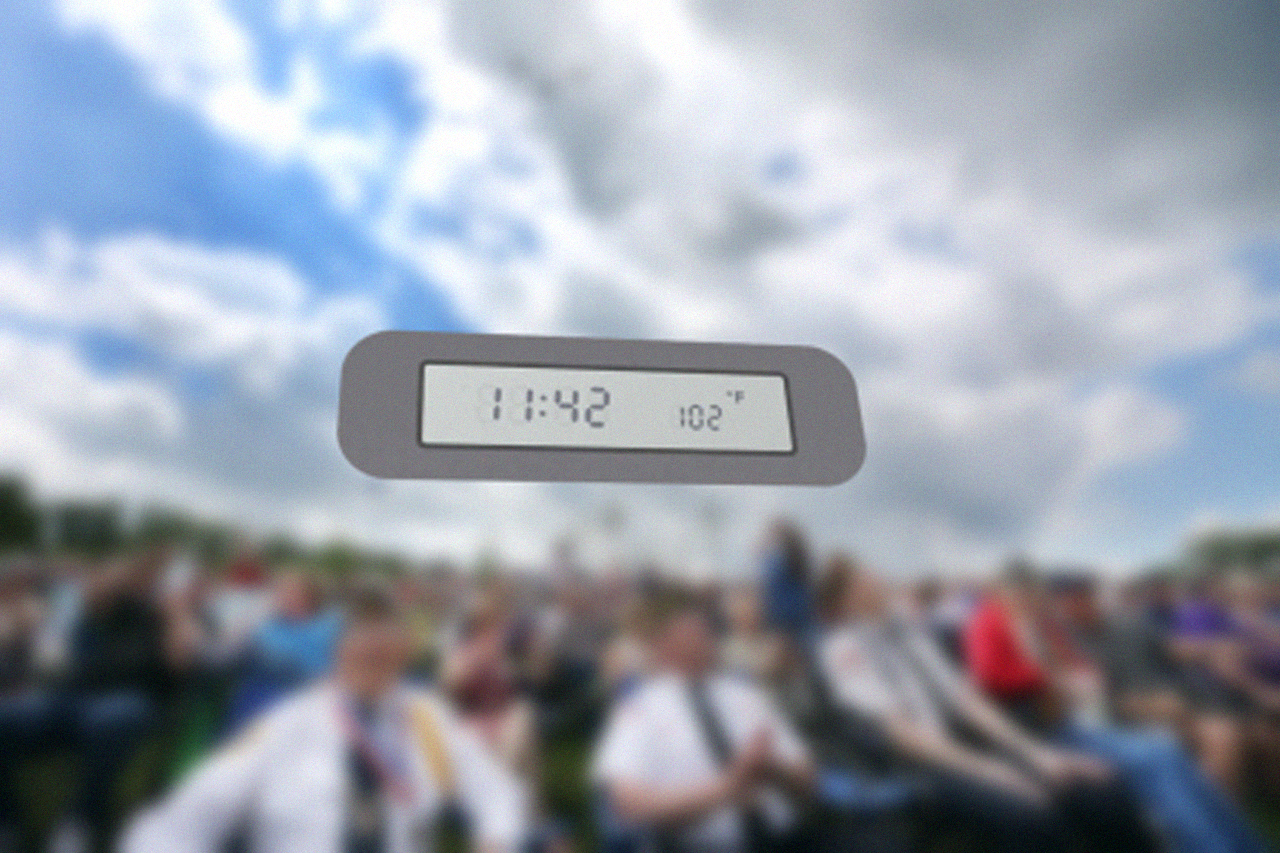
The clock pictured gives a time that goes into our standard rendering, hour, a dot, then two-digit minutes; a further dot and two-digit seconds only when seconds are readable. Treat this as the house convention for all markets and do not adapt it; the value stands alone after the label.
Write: 11.42
